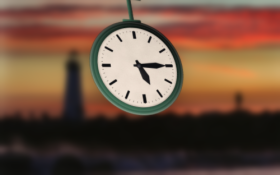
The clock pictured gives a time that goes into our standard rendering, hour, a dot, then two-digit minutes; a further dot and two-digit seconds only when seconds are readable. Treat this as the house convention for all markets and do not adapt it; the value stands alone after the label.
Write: 5.15
